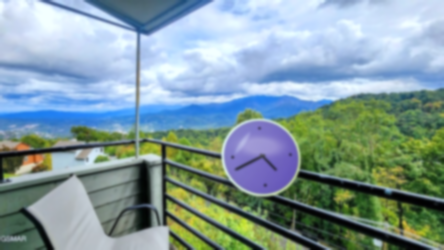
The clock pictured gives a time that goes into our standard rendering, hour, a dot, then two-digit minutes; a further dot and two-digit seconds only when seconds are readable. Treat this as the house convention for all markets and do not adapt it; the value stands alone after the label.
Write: 4.41
